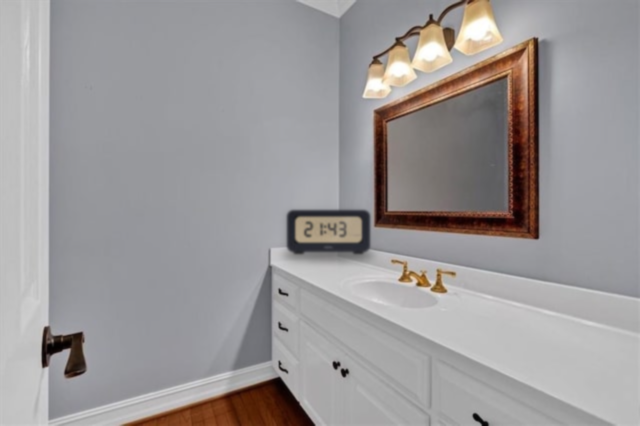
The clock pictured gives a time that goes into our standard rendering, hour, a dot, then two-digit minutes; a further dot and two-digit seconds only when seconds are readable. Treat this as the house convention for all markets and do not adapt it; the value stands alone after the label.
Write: 21.43
